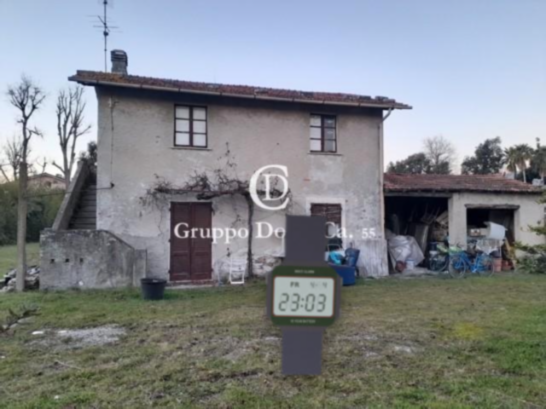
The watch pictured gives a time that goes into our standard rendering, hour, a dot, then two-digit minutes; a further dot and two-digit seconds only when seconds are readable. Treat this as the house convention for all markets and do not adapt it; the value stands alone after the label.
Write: 23.03
